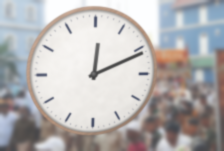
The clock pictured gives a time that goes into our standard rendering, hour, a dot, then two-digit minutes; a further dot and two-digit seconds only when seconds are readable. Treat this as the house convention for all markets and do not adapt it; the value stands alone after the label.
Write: 12.11
